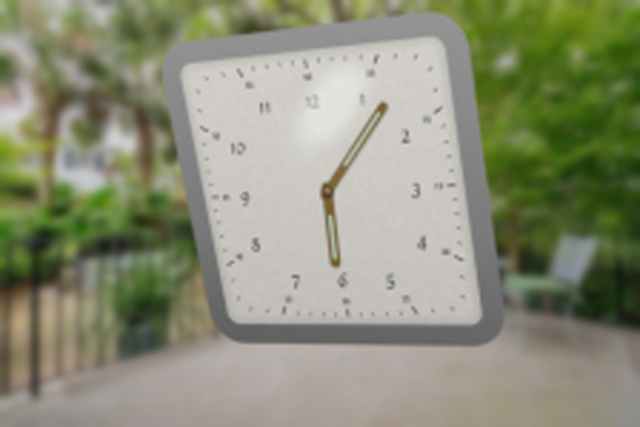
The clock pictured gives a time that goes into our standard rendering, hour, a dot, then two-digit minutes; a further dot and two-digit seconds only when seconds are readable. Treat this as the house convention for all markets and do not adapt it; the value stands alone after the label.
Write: 6.07
